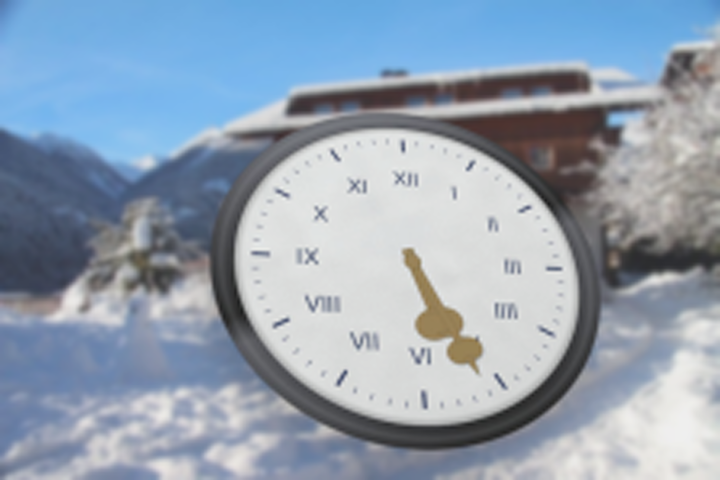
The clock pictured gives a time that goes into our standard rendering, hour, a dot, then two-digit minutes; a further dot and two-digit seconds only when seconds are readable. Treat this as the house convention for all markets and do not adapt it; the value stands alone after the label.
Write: 5.26
